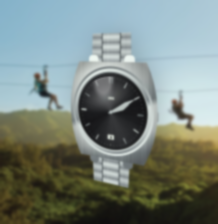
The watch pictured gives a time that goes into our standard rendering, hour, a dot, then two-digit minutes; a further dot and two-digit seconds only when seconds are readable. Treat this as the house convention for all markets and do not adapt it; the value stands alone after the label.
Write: 2.10
